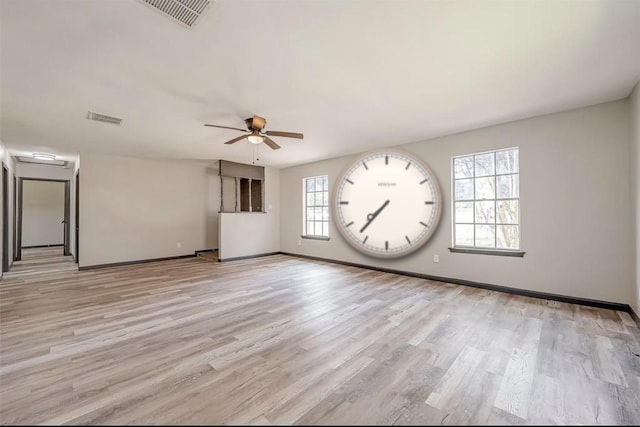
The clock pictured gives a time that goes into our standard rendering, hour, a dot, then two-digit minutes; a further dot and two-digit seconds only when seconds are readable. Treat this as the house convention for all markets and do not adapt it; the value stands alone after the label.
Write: 7.37
